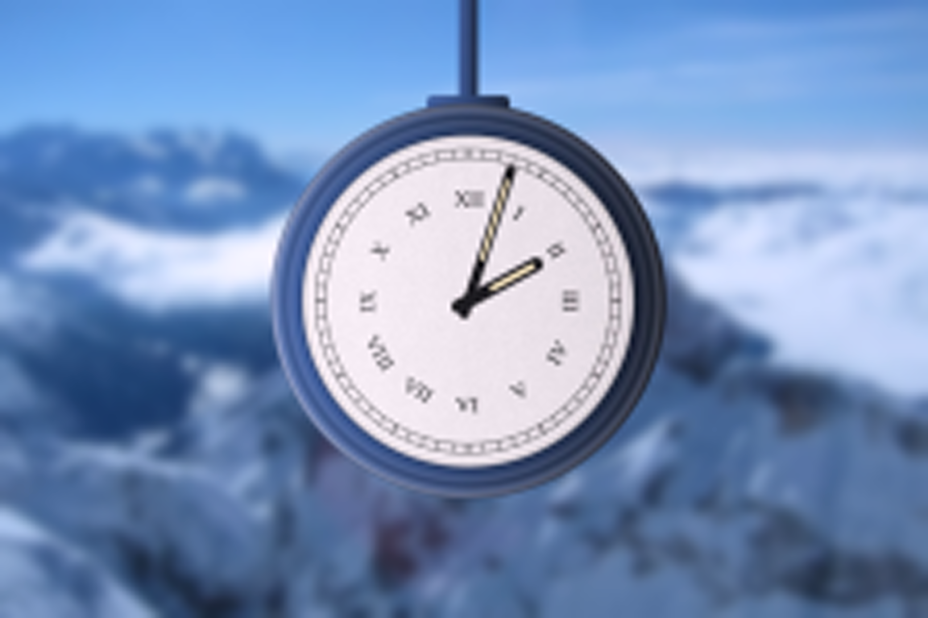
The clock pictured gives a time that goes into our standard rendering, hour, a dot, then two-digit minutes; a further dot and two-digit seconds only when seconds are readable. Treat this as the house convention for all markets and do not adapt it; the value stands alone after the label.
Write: 2.03
